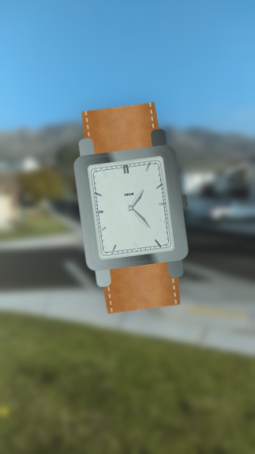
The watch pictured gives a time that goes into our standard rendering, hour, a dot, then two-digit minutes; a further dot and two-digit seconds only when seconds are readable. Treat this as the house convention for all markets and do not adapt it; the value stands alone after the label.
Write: 1.24
